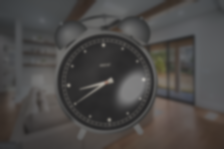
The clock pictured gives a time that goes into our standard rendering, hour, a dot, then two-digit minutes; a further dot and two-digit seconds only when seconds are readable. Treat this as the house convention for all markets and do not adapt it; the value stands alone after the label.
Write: 8.40
